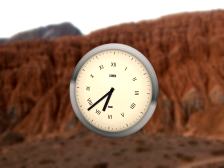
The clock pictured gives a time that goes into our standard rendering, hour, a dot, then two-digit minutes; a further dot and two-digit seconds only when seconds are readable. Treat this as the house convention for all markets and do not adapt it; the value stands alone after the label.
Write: 6.38
